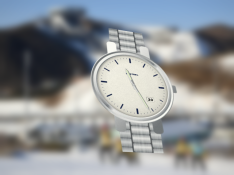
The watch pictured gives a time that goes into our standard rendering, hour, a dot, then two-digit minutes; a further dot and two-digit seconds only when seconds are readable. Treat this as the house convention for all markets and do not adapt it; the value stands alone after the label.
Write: 11.26
